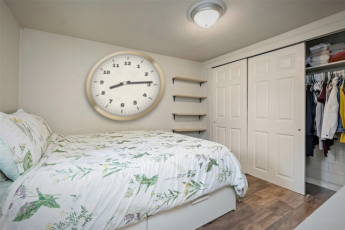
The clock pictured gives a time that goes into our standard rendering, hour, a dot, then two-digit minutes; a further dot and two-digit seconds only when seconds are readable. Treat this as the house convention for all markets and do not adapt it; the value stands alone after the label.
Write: 8.14
